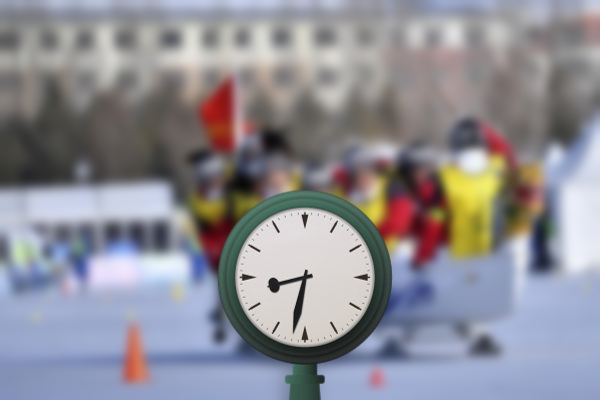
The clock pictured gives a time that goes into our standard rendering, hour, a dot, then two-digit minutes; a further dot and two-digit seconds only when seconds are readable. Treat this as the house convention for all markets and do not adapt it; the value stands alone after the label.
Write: 8.32
